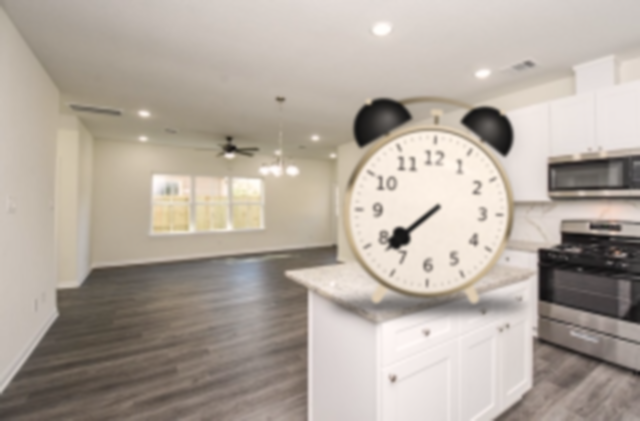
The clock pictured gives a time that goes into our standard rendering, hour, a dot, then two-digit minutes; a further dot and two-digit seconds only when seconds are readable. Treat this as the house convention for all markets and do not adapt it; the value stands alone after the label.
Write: 7.38
